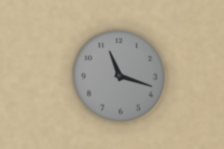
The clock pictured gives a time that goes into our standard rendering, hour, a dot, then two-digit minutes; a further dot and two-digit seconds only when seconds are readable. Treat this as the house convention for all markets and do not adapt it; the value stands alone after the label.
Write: 11.18
